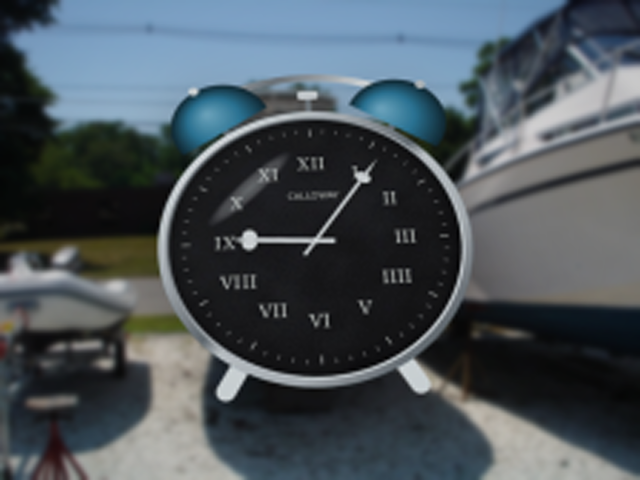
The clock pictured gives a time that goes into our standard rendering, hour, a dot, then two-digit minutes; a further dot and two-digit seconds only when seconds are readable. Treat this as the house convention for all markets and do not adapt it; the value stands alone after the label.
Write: 9.06
